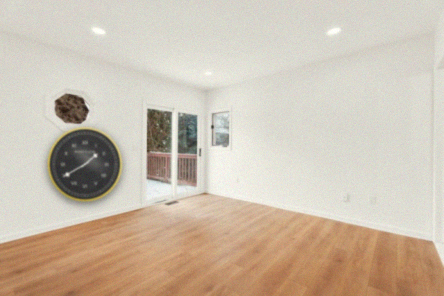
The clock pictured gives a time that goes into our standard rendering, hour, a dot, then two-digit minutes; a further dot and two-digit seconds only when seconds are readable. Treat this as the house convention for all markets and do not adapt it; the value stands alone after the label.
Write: 1.40
